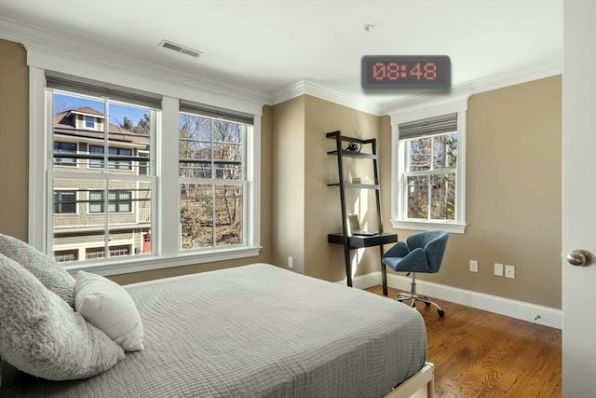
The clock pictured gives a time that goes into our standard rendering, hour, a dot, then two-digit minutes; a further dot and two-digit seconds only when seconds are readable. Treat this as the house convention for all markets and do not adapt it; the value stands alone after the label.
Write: 8.48
